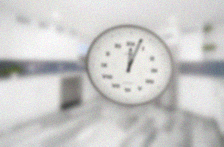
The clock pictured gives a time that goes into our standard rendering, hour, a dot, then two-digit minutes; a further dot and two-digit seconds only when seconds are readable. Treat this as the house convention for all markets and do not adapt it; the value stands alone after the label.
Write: 12.03
